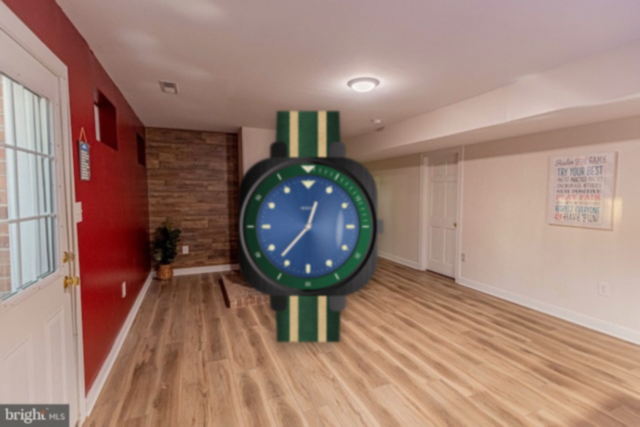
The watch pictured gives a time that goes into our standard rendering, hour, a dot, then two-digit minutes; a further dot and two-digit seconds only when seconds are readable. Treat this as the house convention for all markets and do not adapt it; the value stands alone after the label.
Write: 12.37
